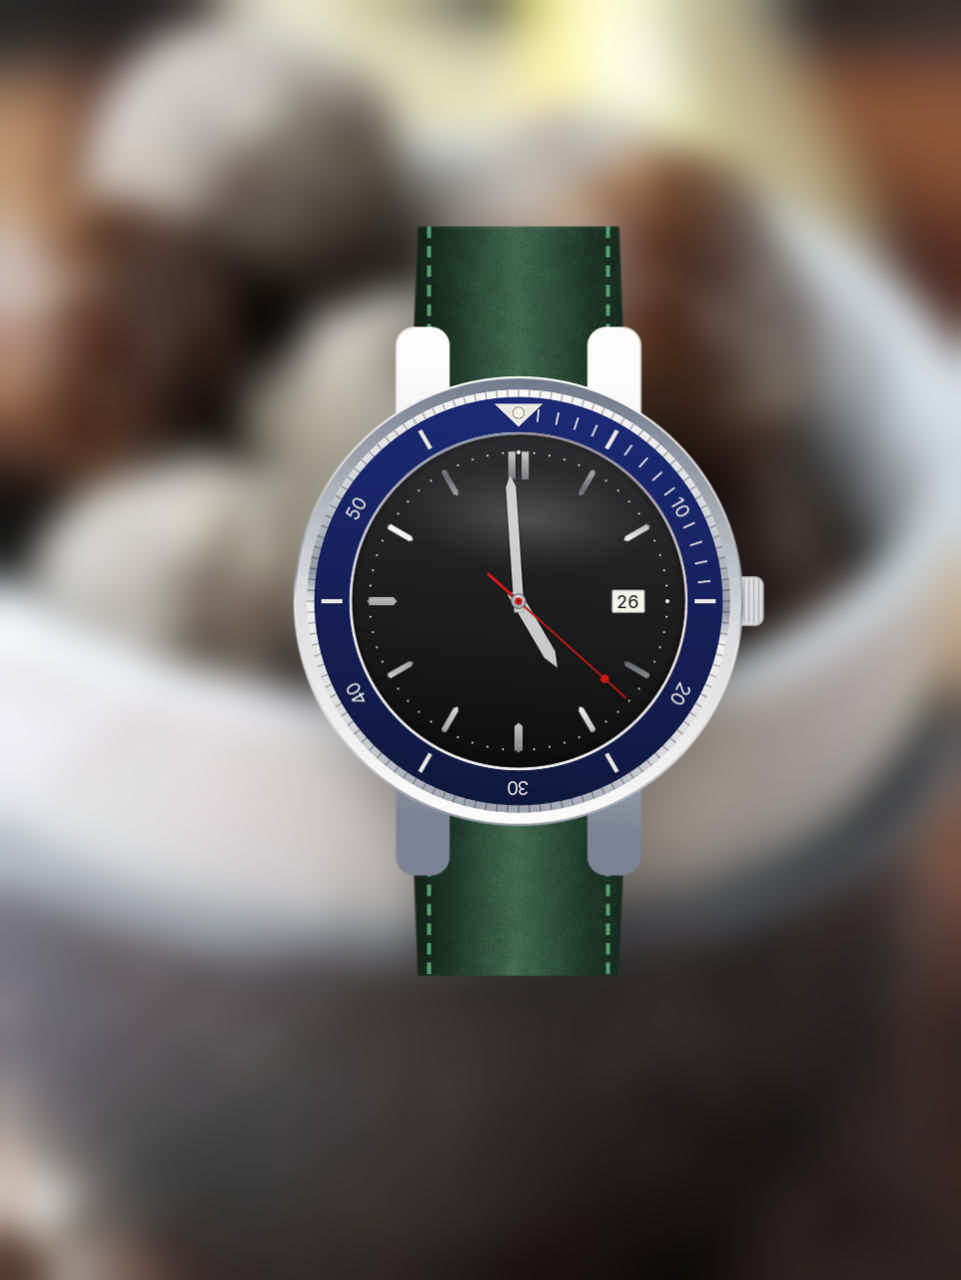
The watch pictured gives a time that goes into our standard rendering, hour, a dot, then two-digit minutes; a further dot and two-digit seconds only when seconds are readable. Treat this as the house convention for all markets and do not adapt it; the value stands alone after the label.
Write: 4.59.22
